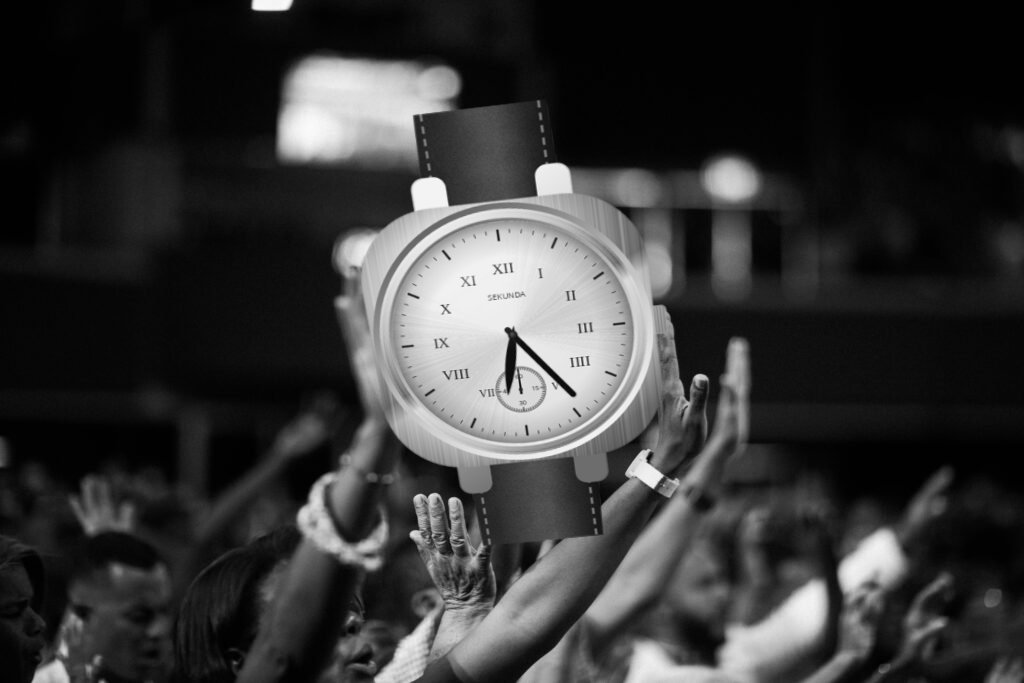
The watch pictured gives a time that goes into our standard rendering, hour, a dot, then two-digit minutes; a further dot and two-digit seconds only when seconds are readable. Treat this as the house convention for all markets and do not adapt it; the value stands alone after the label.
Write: 6.24
